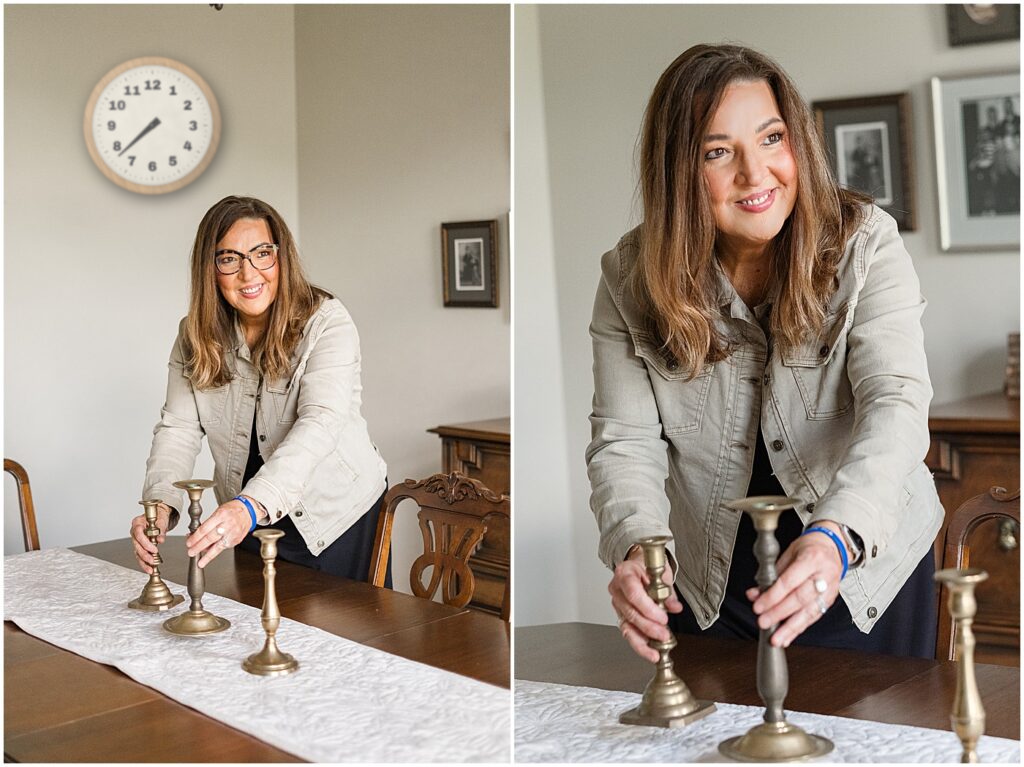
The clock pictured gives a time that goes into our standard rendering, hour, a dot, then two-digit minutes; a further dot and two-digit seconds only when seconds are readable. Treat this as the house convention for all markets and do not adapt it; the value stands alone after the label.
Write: 7.38
